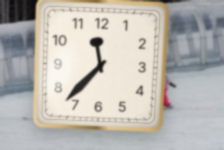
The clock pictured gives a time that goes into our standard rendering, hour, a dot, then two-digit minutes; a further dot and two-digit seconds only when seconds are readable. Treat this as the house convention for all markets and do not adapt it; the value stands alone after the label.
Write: 11.37
